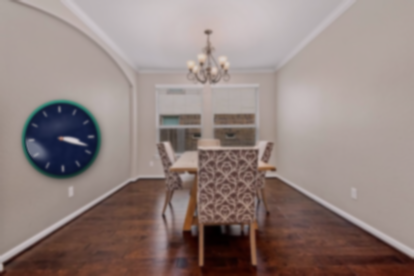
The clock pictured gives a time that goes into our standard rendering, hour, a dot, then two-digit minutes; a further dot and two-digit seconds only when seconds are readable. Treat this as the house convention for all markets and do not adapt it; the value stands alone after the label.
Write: 3.18
